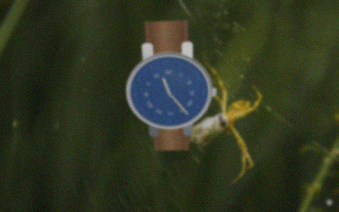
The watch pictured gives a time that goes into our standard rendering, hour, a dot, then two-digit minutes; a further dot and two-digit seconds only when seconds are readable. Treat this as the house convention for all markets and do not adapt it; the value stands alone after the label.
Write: 11.24
